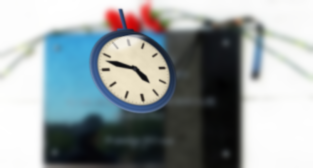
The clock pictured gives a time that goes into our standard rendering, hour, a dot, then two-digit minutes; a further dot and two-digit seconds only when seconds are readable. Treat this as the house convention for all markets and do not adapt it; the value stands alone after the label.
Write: 4.48
